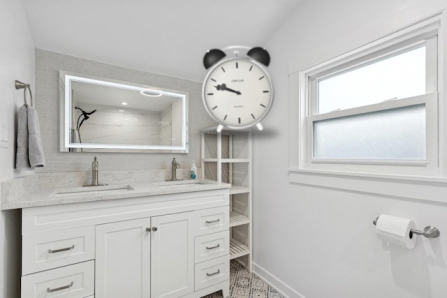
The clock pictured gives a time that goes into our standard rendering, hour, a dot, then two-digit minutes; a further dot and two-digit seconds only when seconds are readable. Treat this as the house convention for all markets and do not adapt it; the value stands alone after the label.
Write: 9.48
